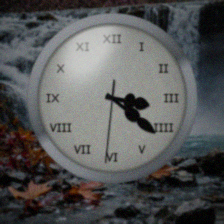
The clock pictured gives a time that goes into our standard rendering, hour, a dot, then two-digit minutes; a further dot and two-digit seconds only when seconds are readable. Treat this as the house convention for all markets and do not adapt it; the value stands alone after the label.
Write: 3.21.31
